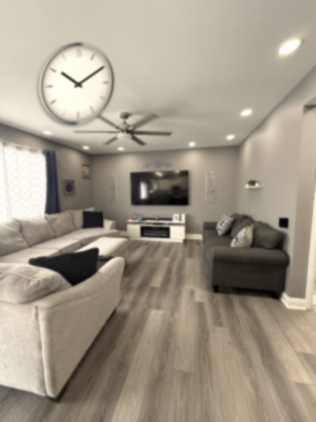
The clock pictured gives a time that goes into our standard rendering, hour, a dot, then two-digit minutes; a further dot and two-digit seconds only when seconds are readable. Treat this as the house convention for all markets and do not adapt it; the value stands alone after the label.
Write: 10.10
